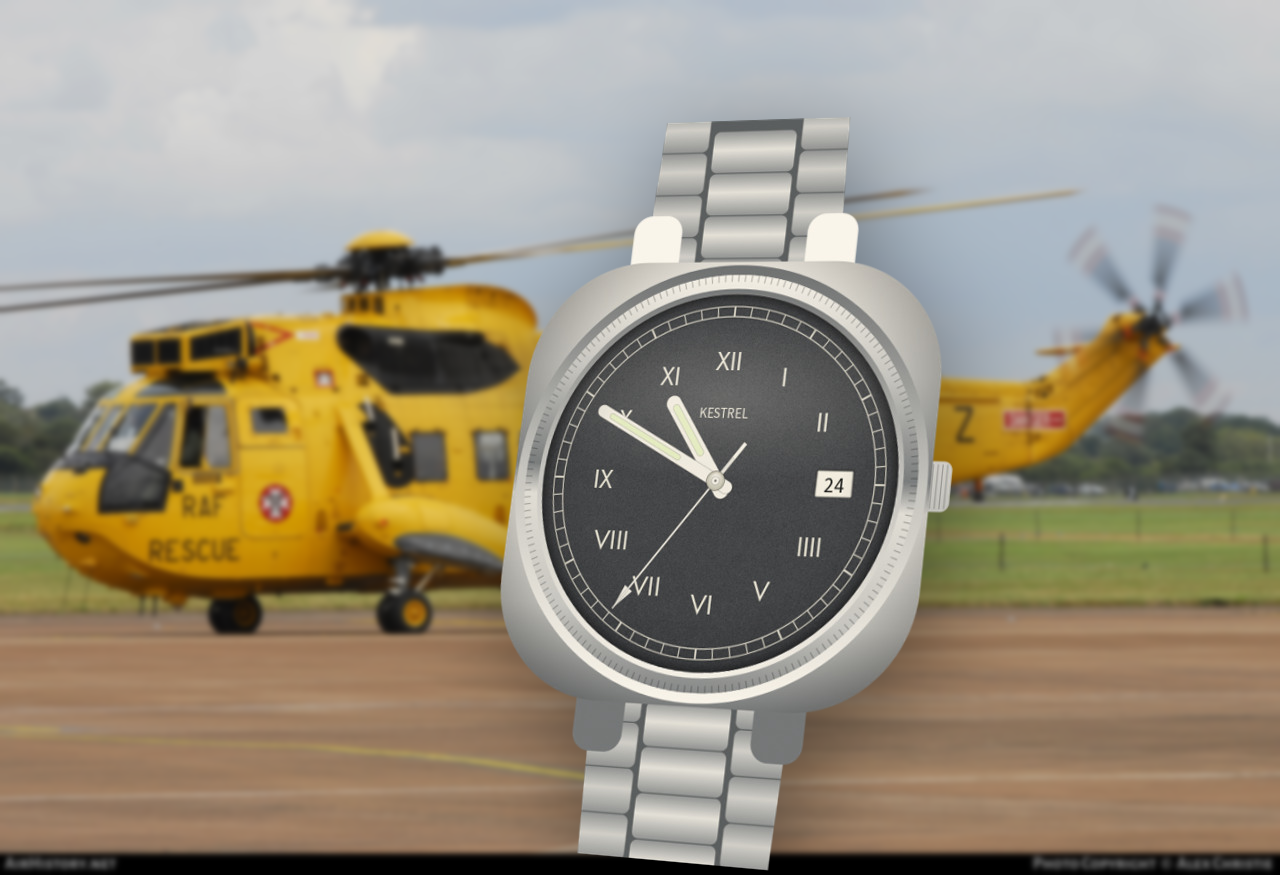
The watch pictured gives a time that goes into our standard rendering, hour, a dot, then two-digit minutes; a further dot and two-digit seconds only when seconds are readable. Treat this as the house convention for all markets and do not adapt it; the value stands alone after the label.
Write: 10.49.36
